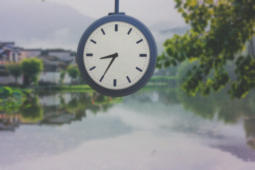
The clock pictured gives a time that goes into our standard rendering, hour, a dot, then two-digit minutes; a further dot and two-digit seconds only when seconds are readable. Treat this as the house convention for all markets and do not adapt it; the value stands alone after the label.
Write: 8.35
